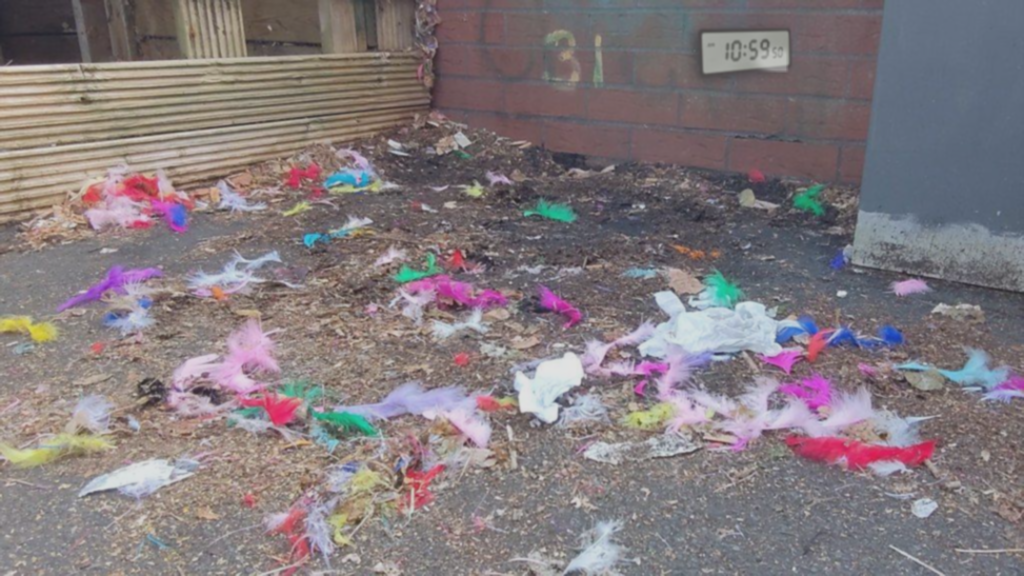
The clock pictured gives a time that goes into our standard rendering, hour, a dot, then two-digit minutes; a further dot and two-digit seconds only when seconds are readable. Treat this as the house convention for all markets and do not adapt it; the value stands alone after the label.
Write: 10.59
